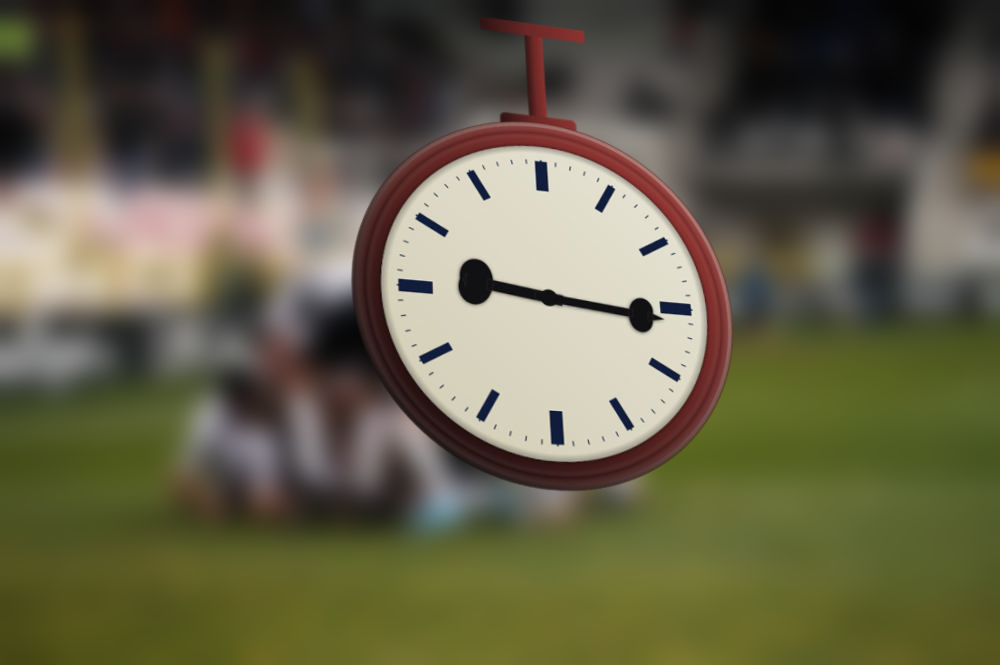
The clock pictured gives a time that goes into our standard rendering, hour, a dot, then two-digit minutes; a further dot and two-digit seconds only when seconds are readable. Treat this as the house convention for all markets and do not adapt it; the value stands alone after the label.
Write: 9.16
